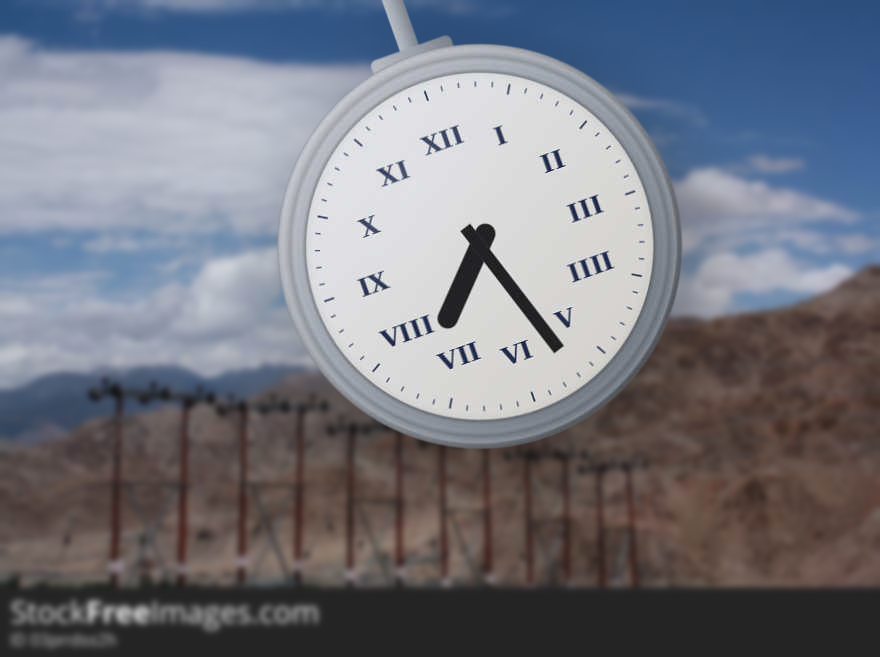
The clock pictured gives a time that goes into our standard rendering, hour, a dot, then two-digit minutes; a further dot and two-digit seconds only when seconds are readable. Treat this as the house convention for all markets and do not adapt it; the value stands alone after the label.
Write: 7.27
